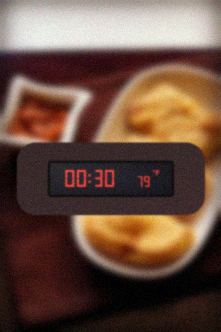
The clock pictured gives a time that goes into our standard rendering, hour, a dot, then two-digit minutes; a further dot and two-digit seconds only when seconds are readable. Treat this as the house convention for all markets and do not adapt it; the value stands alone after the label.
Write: 0.30
